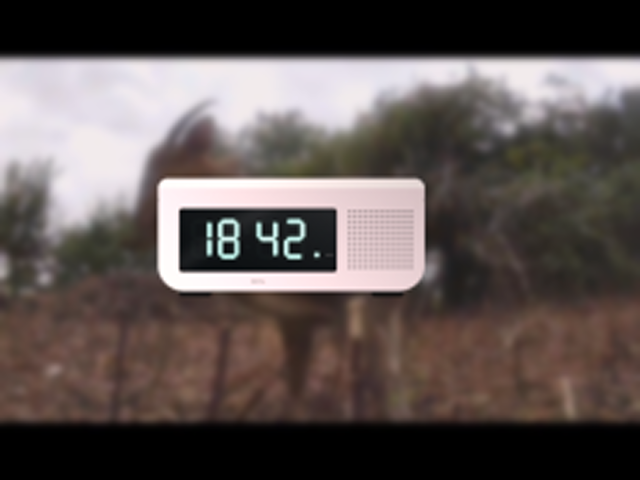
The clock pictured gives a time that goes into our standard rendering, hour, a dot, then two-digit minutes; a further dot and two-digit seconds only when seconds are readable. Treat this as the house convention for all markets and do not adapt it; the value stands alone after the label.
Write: 18.42
